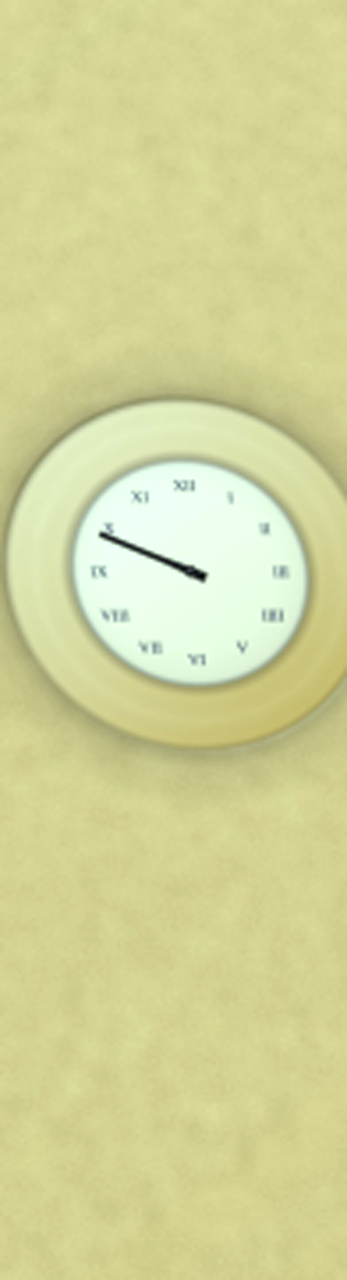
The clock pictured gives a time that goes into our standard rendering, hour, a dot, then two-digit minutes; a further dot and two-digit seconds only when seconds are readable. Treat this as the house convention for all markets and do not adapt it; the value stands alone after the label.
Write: 9.49
